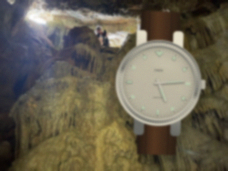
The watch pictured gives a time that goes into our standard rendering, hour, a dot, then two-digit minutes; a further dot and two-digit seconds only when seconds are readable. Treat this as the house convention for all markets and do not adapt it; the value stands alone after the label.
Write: 5.14
